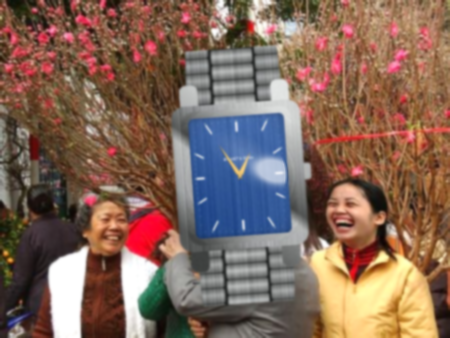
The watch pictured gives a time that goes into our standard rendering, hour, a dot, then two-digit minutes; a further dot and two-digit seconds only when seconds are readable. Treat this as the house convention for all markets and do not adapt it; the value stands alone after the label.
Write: 12.55
